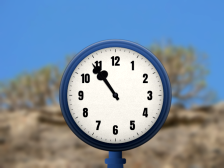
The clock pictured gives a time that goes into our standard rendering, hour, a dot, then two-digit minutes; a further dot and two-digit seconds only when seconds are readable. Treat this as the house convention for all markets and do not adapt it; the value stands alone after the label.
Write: 10.54
